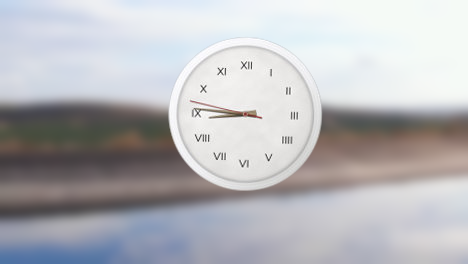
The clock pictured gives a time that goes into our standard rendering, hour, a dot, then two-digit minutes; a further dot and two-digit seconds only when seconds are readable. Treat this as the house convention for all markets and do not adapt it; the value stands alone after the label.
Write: 8.45.47
